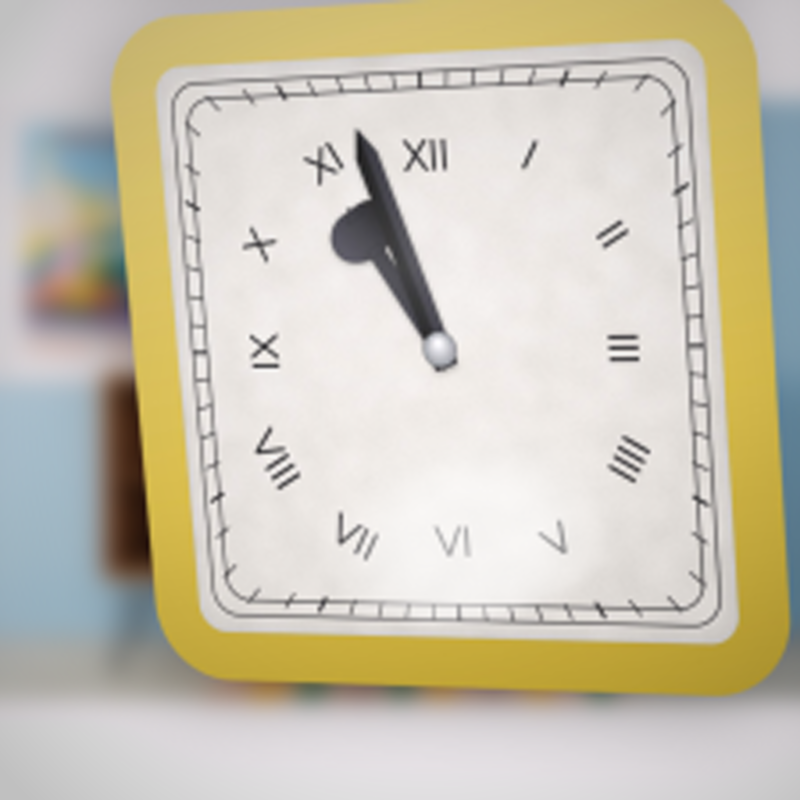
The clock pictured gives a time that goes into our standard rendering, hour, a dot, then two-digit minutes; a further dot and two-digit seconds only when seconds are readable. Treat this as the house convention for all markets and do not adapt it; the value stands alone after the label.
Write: 10.57
